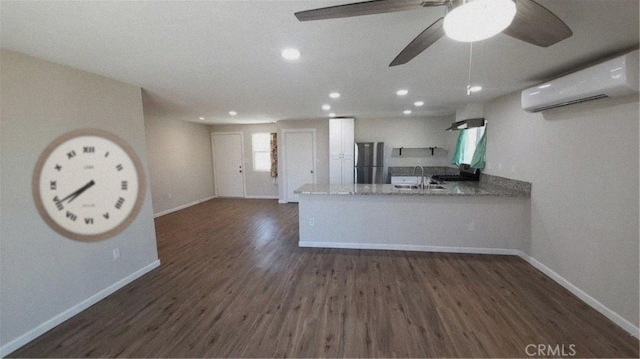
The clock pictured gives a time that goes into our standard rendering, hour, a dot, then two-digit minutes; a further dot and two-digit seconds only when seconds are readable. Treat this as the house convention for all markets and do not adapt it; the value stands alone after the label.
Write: 7.40
